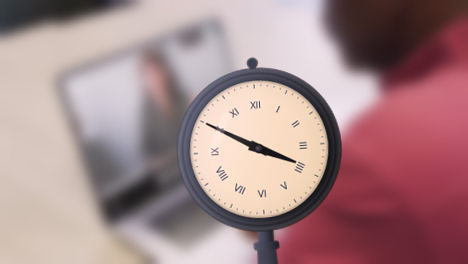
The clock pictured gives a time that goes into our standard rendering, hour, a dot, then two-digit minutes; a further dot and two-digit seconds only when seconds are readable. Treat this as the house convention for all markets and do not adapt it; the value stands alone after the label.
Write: 3.50
